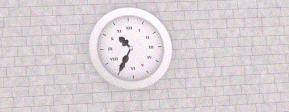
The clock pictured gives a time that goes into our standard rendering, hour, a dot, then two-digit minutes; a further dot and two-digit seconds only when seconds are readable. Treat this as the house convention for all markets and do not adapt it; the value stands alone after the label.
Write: 10.35
